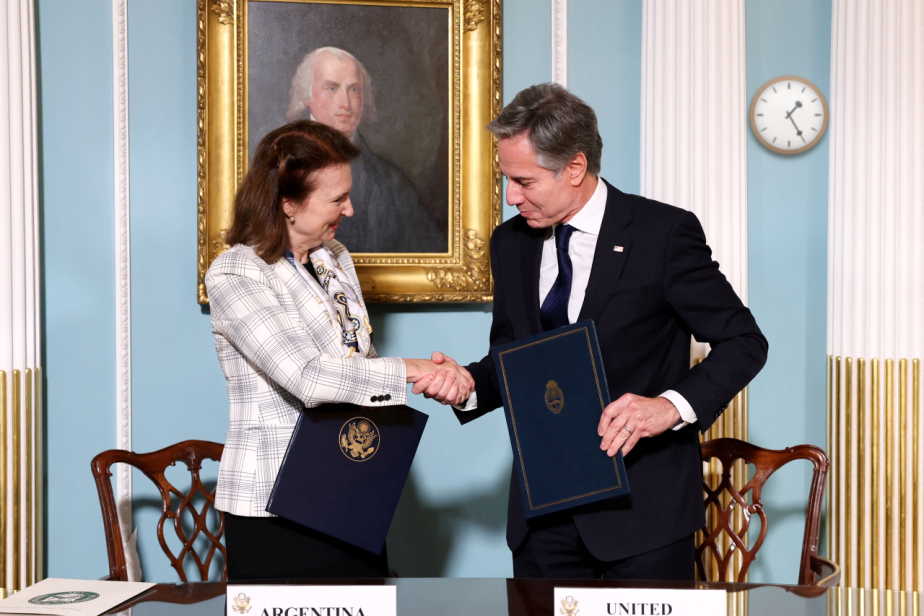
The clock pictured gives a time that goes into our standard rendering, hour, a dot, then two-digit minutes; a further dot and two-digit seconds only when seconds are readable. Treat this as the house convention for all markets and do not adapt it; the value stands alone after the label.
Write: 1.25
